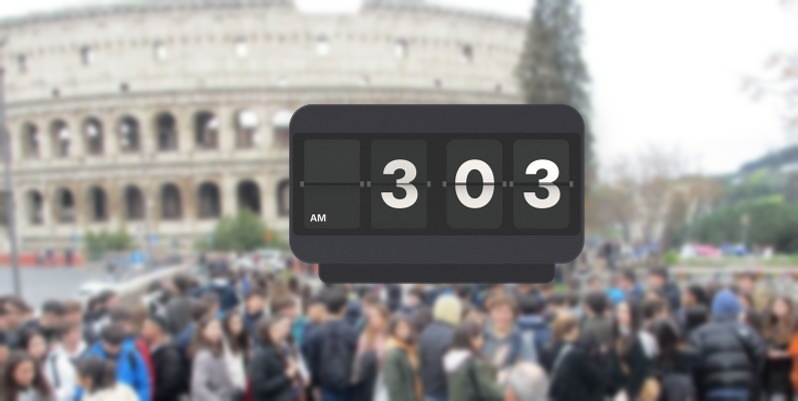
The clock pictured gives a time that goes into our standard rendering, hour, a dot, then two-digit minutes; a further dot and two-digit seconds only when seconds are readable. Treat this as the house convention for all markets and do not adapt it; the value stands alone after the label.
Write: 3.03
